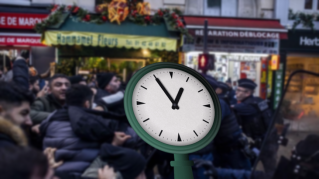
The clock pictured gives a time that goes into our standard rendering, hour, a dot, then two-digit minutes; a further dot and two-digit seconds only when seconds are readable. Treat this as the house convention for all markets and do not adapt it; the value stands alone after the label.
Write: 12.55
